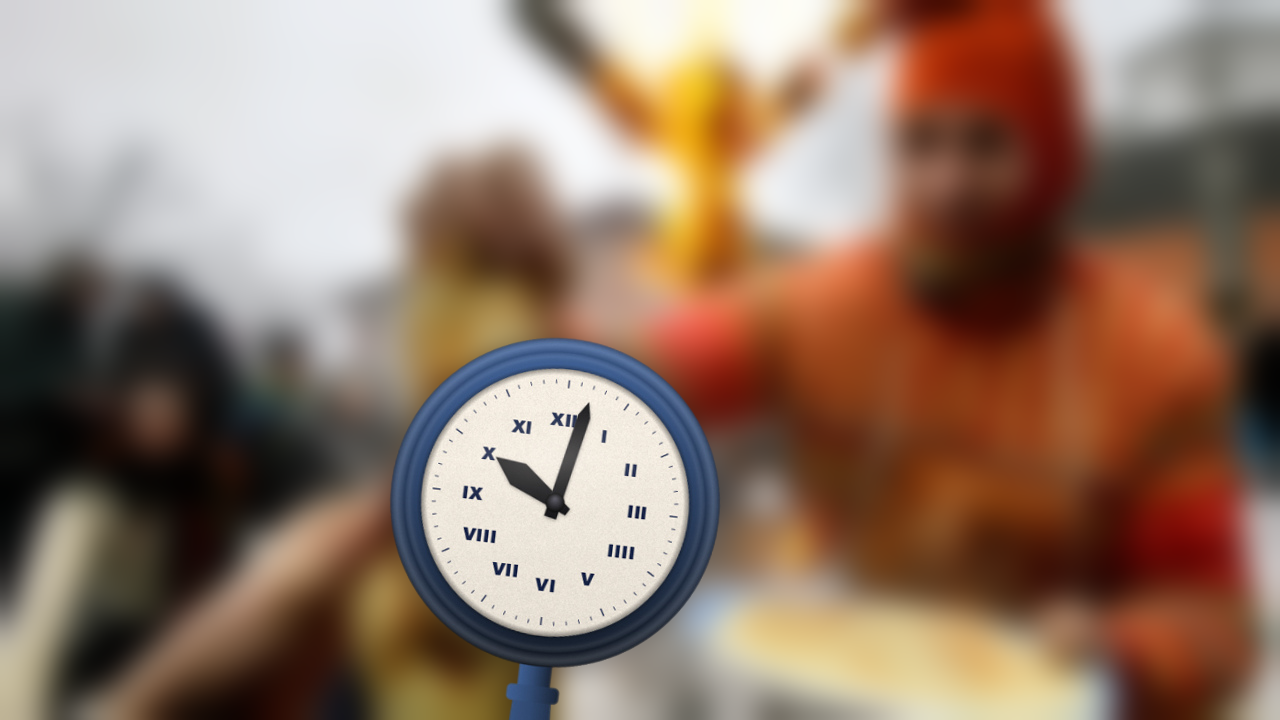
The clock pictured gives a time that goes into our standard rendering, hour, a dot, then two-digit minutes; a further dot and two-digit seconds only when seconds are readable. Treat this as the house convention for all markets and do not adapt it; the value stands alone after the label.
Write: 10.02
